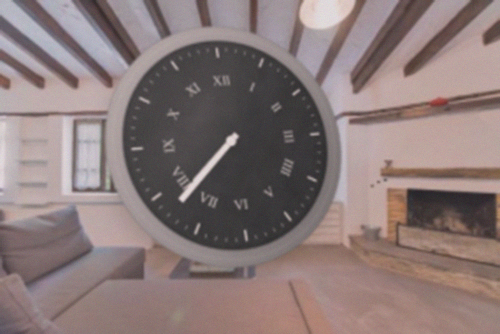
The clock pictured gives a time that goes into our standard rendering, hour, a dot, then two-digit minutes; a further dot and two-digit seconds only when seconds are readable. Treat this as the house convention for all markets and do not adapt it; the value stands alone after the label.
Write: 7.38
